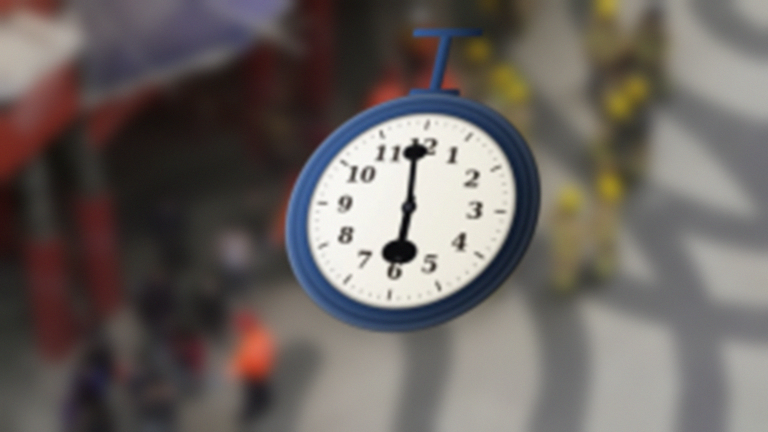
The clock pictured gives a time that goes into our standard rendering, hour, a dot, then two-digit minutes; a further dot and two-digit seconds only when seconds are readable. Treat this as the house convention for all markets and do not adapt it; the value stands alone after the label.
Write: 5.59
